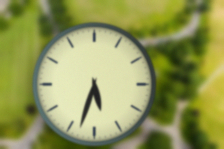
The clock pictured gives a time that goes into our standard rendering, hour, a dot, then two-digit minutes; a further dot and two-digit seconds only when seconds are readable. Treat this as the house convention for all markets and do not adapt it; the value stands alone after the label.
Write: 5.33
